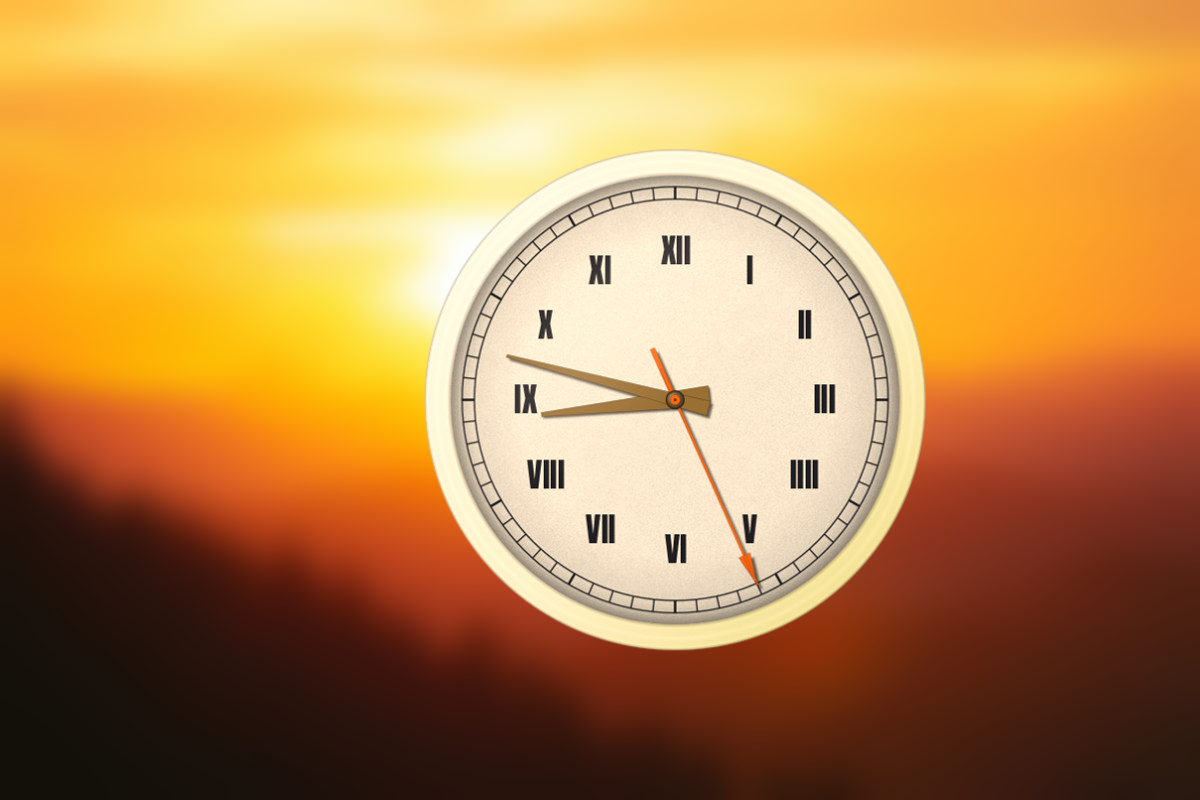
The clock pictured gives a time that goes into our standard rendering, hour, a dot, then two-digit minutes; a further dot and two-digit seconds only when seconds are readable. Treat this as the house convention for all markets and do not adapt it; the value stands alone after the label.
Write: 8.47.26
